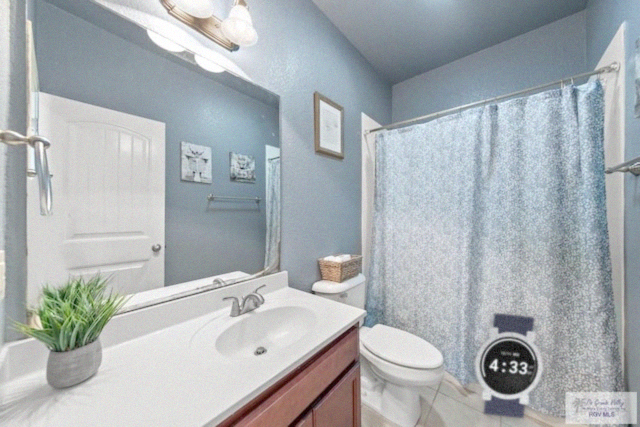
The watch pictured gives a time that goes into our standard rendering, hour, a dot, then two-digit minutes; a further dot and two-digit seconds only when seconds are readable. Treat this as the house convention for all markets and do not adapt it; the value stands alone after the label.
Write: 4.33
